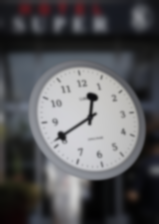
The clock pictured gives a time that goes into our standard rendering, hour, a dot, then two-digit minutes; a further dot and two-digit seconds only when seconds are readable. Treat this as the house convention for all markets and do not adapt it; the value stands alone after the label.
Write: 12.41
